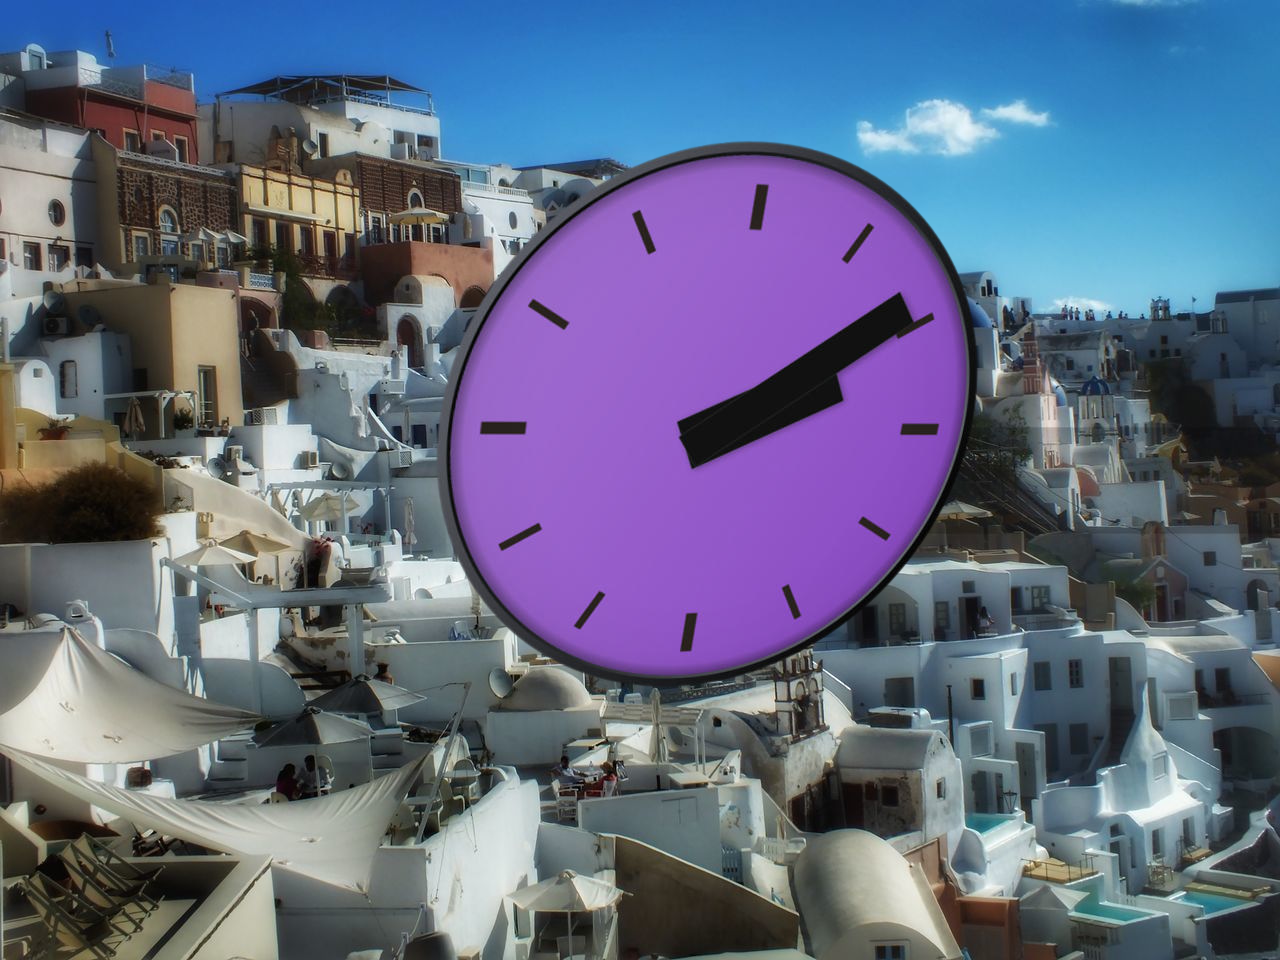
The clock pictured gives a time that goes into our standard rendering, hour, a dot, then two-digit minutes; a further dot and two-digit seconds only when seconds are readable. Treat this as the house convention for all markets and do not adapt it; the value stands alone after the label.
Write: 2.09
